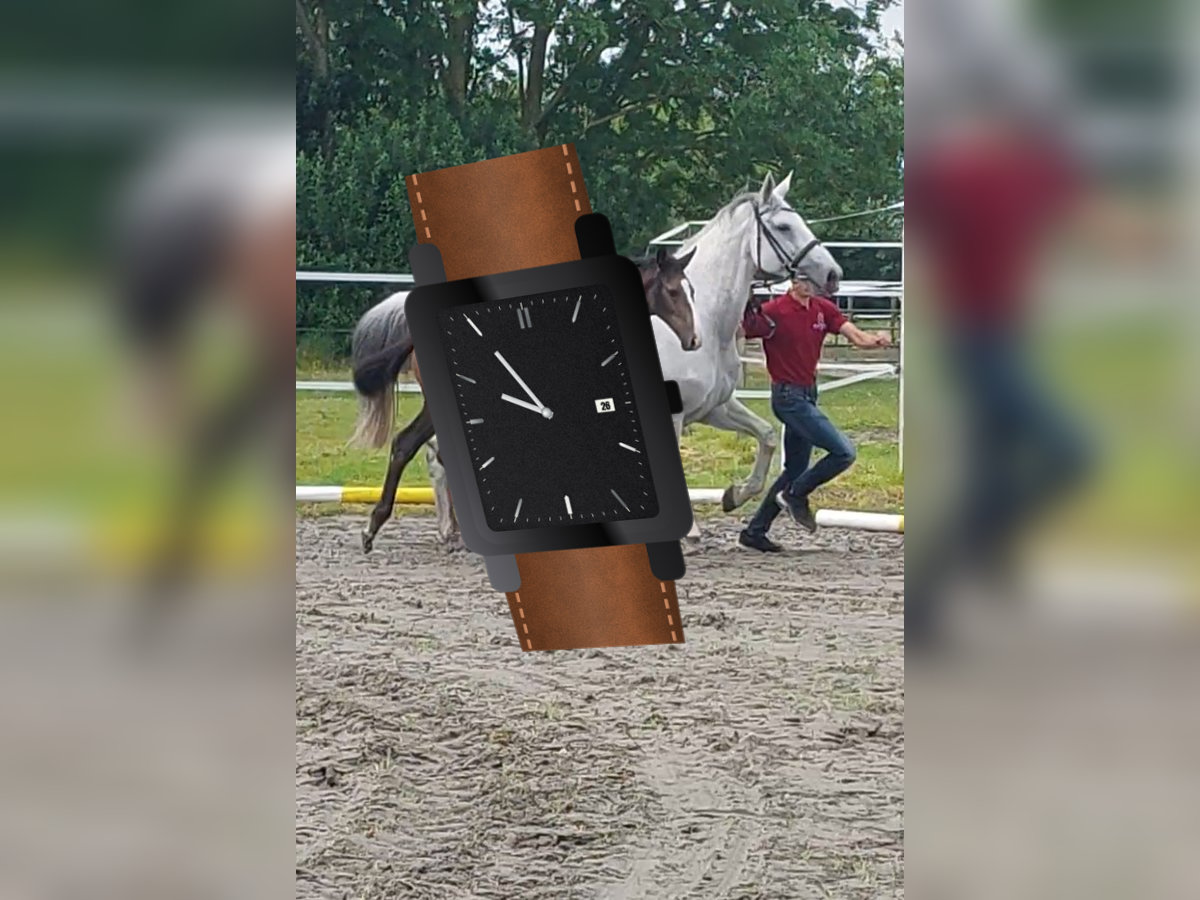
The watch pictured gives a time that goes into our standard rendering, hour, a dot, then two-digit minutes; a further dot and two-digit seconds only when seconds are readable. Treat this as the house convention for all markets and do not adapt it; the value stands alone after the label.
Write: 9.55
